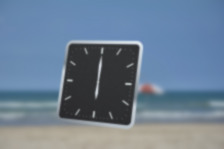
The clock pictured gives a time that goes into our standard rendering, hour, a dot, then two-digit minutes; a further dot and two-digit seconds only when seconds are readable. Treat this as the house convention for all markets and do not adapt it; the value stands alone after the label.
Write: 6.00
